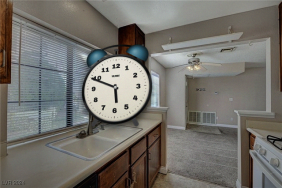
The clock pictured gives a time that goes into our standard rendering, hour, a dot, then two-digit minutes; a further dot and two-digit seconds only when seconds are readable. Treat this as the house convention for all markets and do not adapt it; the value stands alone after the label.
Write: 5.49
